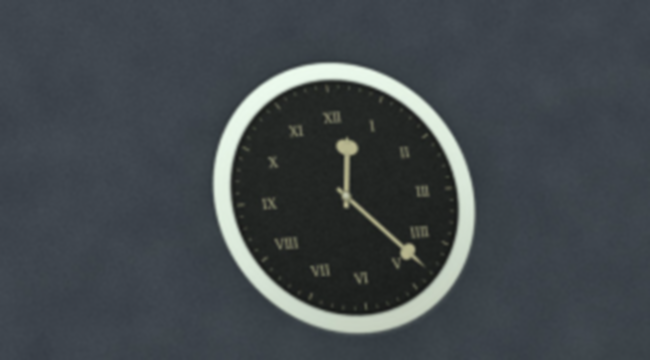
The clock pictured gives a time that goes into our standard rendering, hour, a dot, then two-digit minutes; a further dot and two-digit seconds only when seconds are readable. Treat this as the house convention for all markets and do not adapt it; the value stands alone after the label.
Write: 12.23
